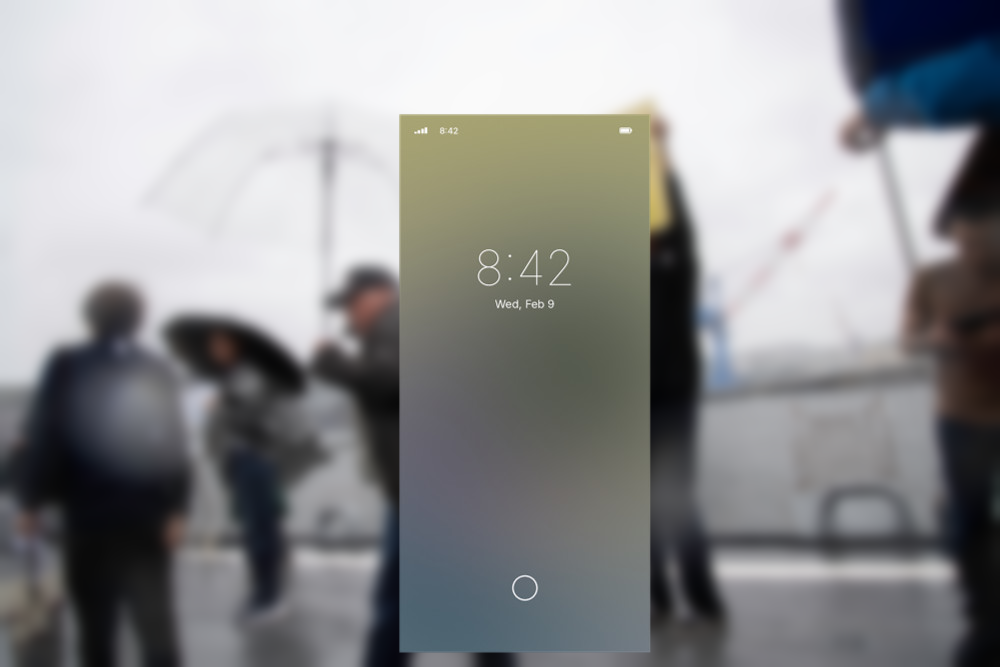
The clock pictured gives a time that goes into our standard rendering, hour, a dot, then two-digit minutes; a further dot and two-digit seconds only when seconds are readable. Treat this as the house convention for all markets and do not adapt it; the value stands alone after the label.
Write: 8.42
